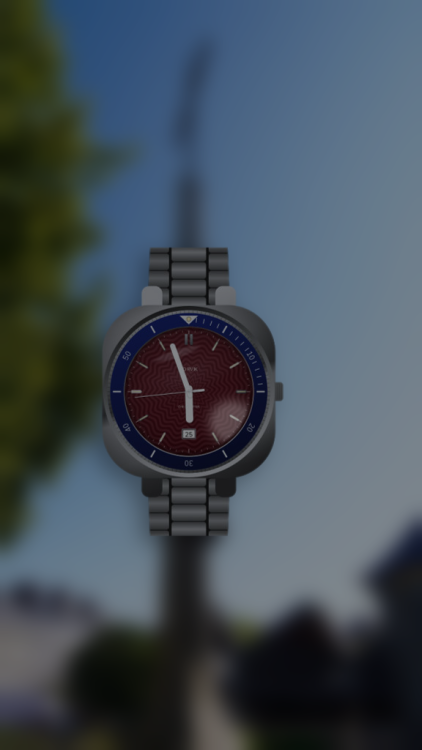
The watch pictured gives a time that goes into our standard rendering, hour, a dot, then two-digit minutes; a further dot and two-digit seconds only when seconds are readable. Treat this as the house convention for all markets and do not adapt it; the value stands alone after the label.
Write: 5.56.44
